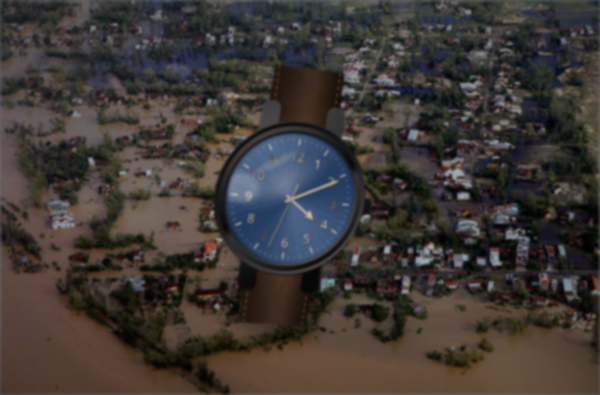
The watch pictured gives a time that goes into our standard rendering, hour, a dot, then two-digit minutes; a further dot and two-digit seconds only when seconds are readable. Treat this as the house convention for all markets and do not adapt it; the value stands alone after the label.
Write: 4.10.33
